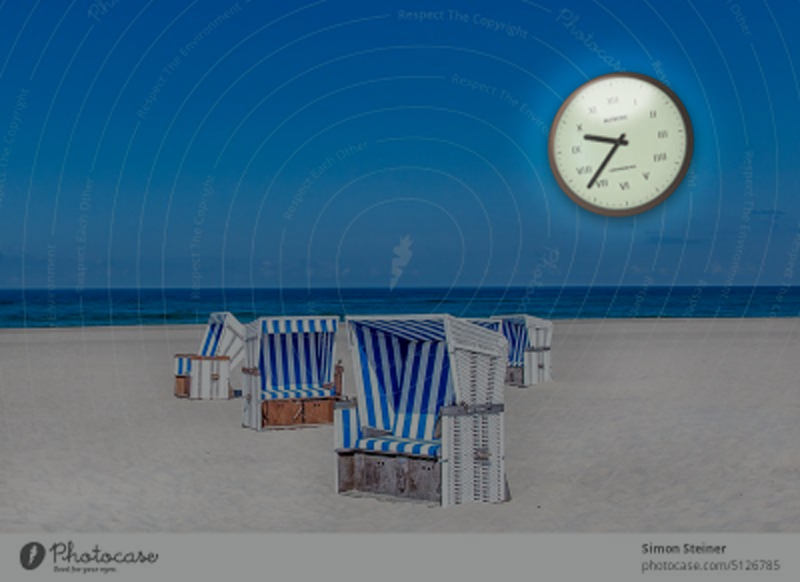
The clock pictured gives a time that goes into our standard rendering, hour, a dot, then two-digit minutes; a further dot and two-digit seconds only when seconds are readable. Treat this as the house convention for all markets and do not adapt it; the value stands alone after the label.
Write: 9.37
